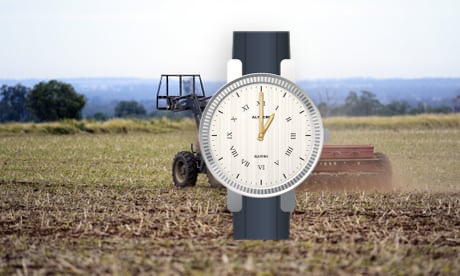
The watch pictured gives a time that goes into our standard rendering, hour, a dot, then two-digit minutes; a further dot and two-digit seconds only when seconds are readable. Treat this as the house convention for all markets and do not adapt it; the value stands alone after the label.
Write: 1.00
